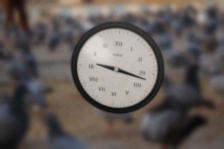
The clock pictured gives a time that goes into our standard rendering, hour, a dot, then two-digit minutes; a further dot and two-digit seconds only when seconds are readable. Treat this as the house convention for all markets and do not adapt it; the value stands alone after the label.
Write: 9.17
